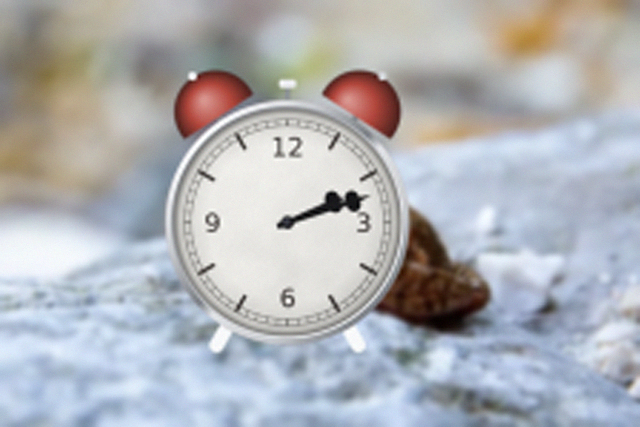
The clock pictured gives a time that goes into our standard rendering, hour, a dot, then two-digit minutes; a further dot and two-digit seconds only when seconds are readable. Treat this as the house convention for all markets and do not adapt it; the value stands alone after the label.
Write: 2.12
